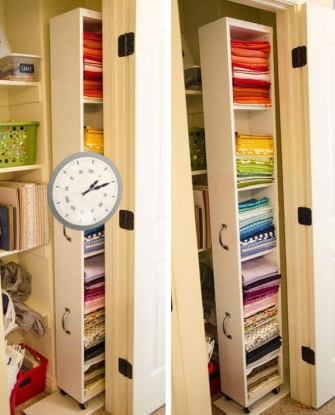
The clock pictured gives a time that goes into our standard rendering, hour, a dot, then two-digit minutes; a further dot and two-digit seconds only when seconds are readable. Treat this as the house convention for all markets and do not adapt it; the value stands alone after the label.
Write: 1.10
